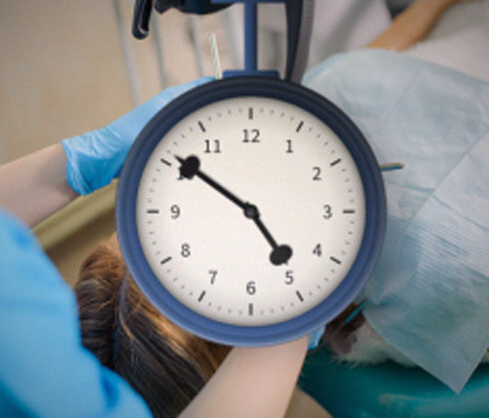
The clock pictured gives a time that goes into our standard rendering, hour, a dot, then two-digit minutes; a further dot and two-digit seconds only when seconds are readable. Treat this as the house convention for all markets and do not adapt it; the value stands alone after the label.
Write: 4.51
